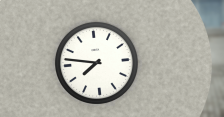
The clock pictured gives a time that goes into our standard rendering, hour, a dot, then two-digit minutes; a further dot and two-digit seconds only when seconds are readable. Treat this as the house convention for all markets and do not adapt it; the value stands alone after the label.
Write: 7.47
